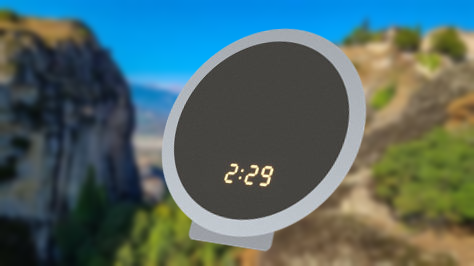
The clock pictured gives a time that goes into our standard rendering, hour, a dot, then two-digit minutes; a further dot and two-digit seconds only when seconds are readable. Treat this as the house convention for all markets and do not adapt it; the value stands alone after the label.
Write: 2.29
